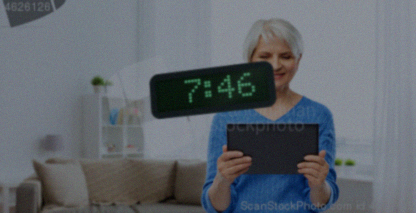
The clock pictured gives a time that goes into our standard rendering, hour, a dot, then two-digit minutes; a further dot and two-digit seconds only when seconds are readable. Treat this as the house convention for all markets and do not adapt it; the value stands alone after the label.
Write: 7.46
